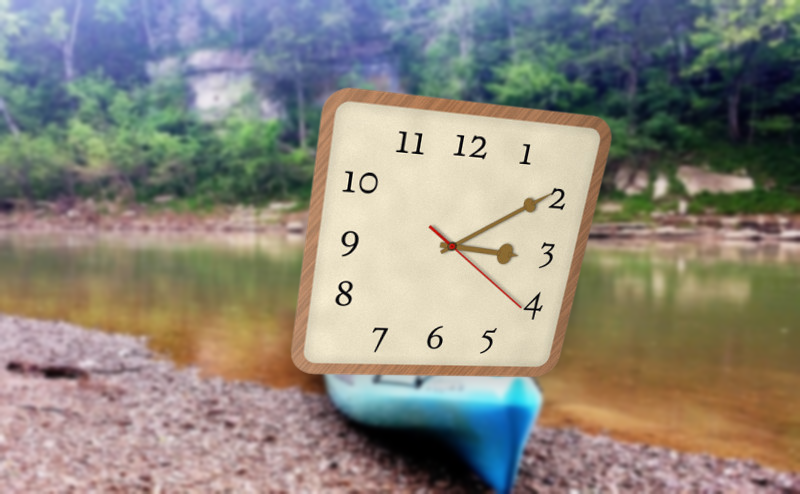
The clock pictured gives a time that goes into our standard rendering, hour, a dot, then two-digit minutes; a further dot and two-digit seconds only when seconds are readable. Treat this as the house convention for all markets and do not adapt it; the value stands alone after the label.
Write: 3.09.21
